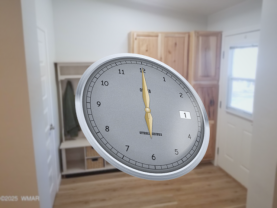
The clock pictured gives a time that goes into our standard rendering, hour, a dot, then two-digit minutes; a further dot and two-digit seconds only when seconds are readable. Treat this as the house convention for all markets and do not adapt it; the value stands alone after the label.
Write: 6.00
